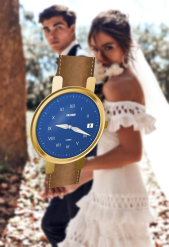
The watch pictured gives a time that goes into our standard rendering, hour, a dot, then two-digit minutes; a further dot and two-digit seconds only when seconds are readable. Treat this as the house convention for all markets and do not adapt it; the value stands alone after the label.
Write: 9.19
